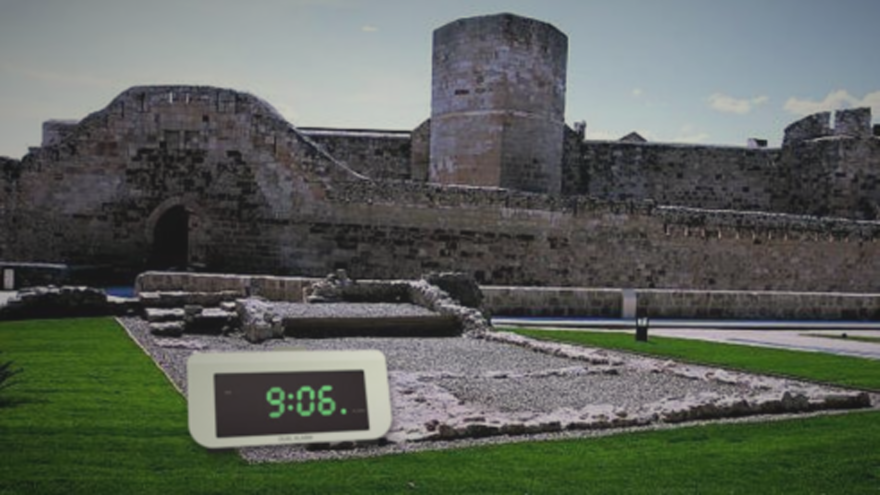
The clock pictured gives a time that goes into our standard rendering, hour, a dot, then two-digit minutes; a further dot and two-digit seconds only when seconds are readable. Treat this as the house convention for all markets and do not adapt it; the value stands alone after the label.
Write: 9.06
